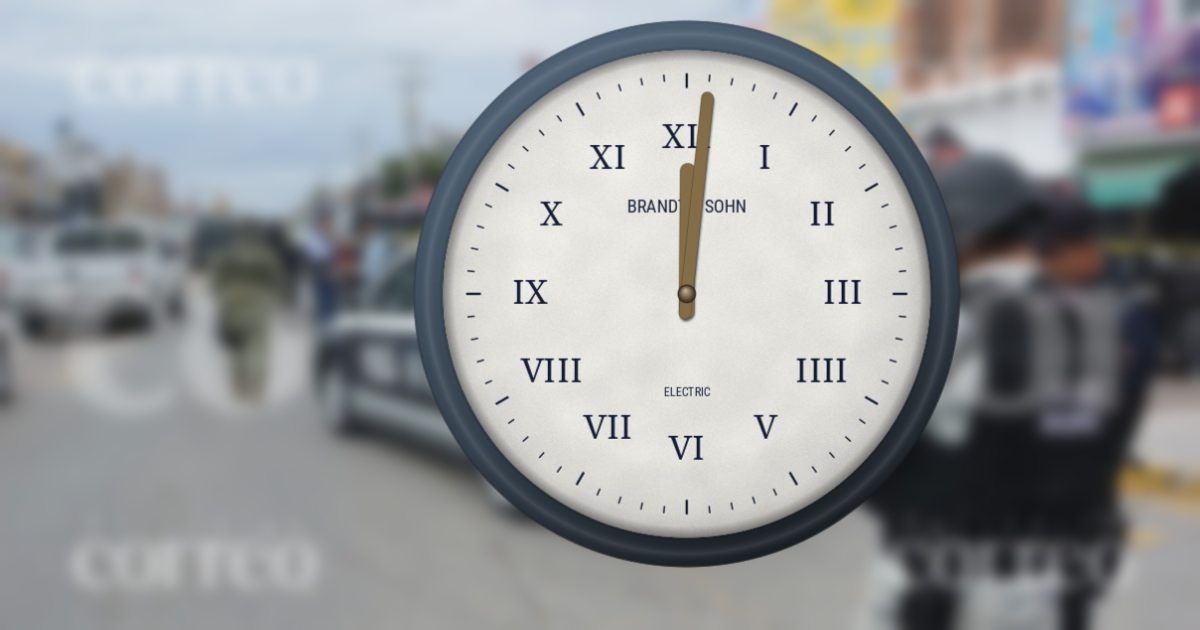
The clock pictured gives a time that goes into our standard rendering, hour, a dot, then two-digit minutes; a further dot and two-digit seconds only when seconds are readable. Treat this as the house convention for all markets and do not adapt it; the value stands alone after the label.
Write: 12.01
